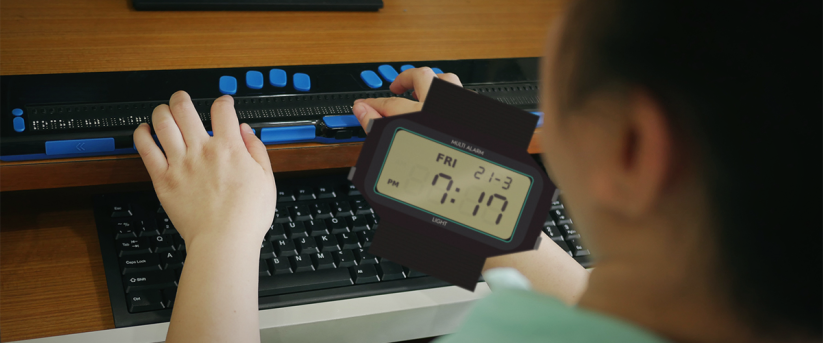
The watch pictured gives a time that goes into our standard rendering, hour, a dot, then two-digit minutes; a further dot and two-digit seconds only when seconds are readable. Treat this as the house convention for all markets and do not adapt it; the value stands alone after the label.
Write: 7.17
